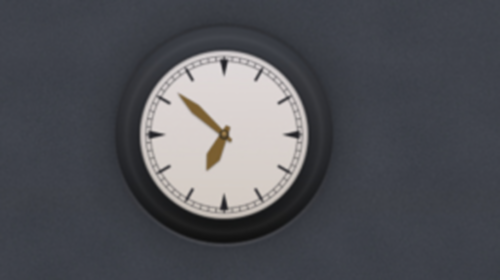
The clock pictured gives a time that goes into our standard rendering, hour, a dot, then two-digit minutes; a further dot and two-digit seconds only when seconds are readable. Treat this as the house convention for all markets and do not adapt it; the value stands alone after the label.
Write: 6.52
